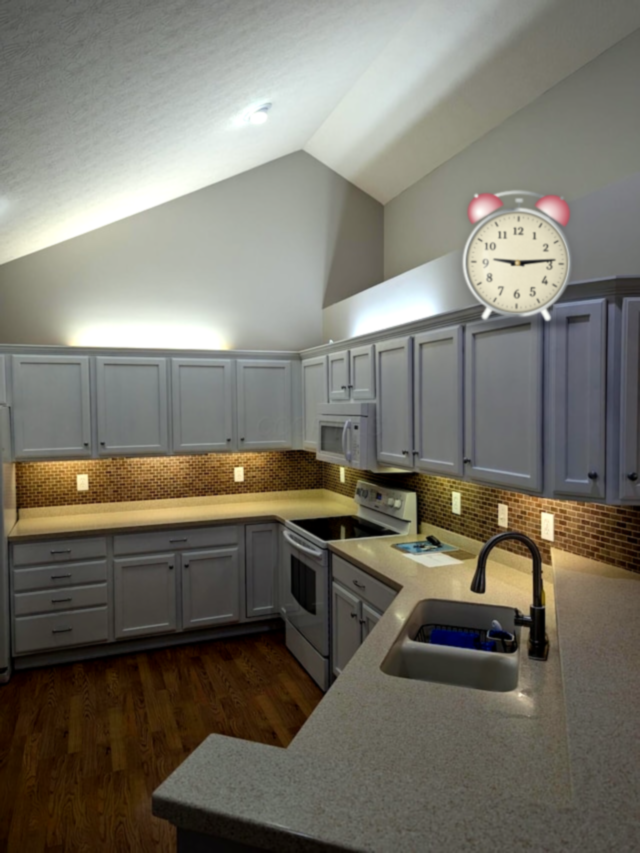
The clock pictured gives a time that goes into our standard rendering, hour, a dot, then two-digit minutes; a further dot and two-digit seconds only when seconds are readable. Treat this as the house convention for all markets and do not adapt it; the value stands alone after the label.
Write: 9.14
